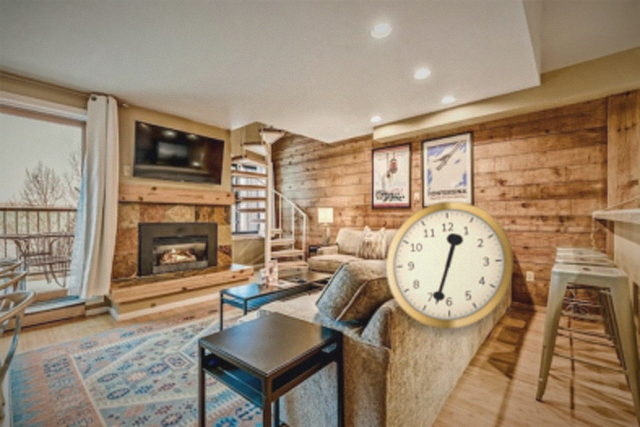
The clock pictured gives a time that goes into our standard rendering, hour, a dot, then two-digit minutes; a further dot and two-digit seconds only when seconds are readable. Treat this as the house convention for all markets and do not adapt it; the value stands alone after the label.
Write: 12.33
